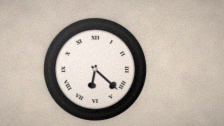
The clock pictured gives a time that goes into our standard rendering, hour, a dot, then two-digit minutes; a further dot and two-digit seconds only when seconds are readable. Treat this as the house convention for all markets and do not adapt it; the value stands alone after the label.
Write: 6.22
